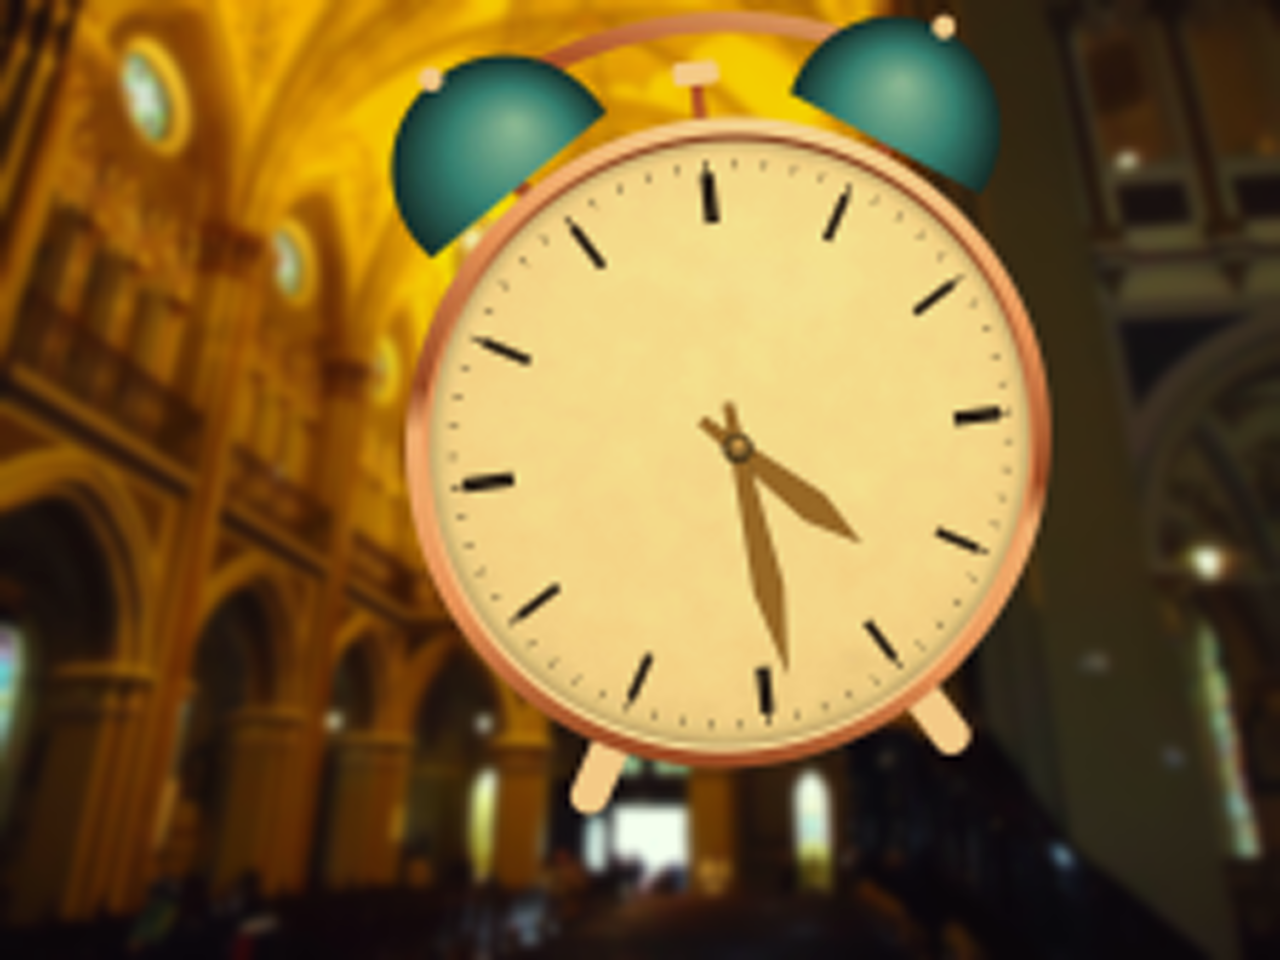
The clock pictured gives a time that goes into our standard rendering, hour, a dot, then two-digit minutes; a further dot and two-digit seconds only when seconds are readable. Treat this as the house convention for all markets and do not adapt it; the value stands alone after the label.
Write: 4.29
